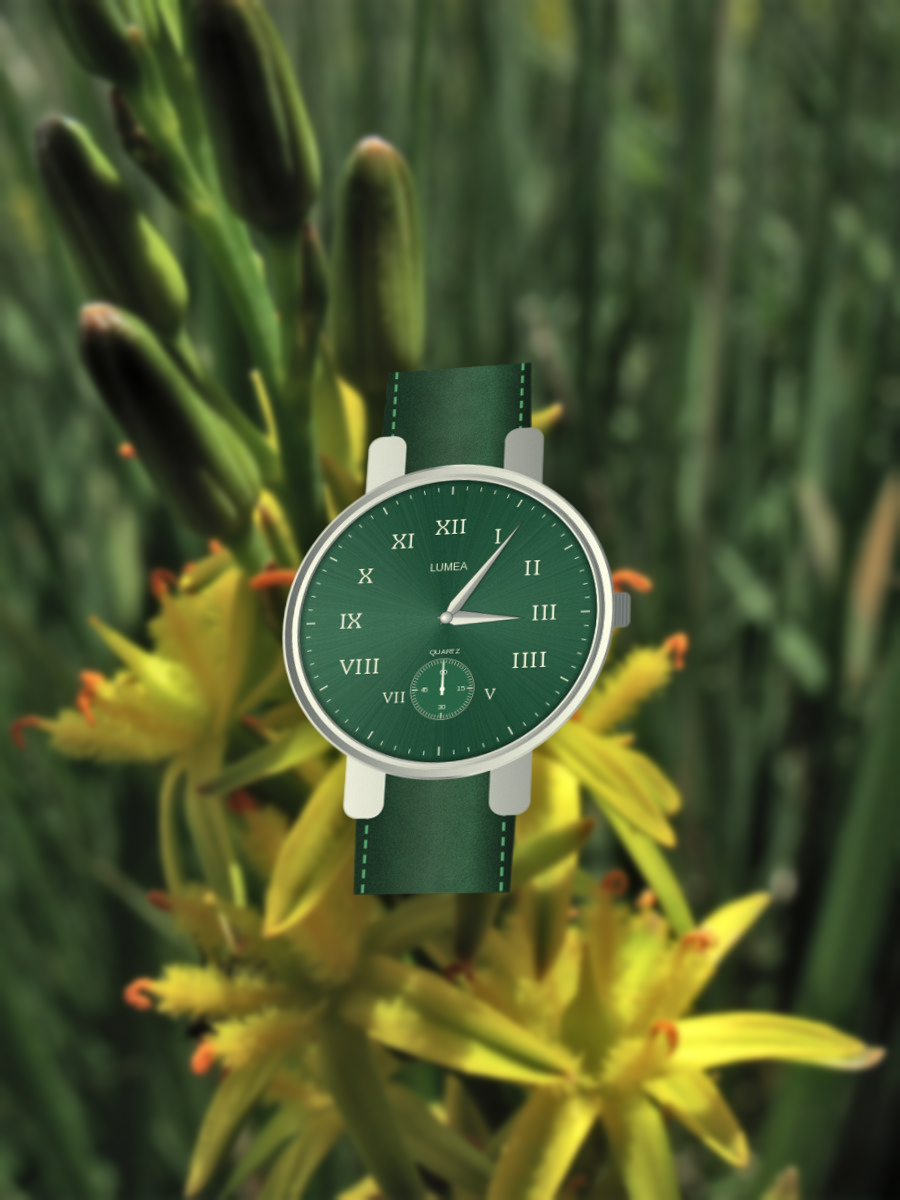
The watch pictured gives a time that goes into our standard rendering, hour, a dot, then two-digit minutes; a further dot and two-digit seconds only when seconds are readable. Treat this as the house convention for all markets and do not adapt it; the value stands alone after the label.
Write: 3.06
